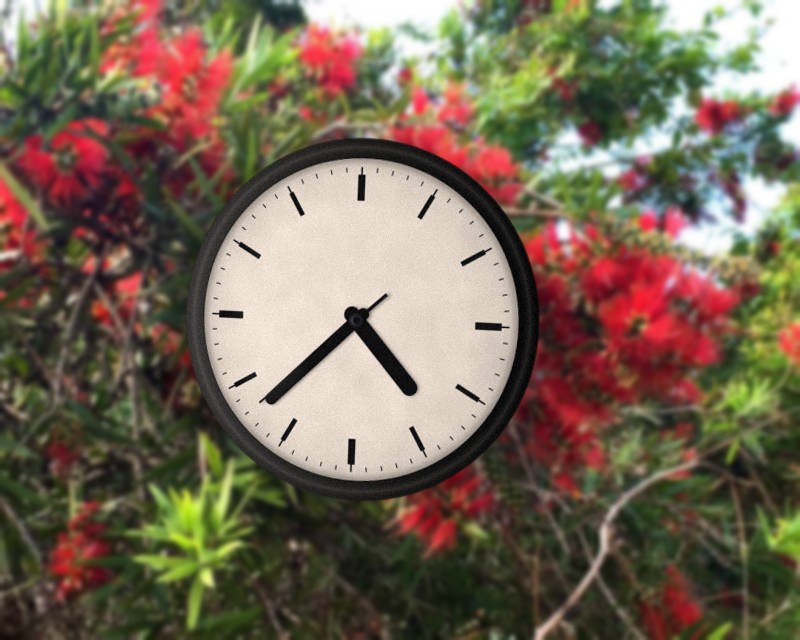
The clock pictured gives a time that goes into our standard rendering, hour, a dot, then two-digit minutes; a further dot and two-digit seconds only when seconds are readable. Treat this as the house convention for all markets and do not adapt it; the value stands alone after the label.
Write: 4.37.38
